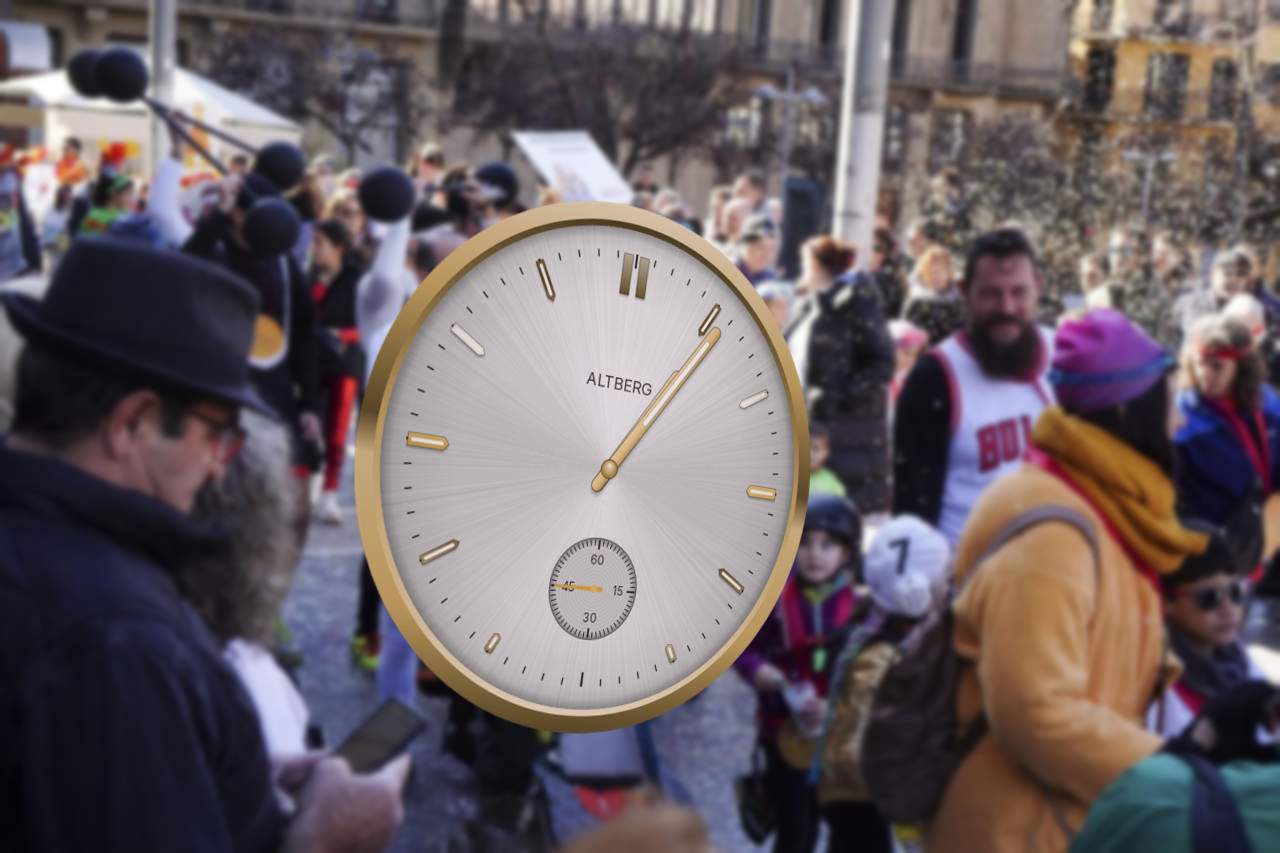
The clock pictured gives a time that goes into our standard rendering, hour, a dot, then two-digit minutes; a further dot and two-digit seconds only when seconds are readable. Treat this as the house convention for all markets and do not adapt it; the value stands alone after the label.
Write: 1.05.45
